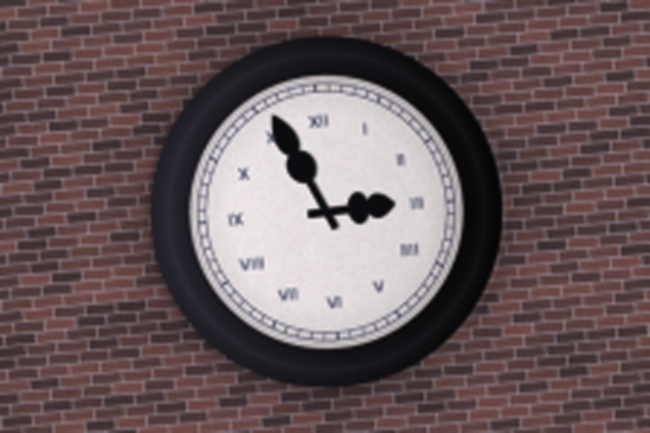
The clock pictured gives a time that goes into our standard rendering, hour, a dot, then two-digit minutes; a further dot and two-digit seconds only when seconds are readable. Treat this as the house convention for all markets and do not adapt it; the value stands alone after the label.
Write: 2.56
